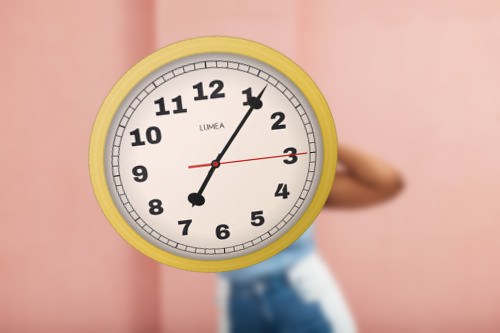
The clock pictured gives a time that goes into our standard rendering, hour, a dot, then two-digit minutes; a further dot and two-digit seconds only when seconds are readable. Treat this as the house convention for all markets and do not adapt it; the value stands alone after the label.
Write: 7.06.15
